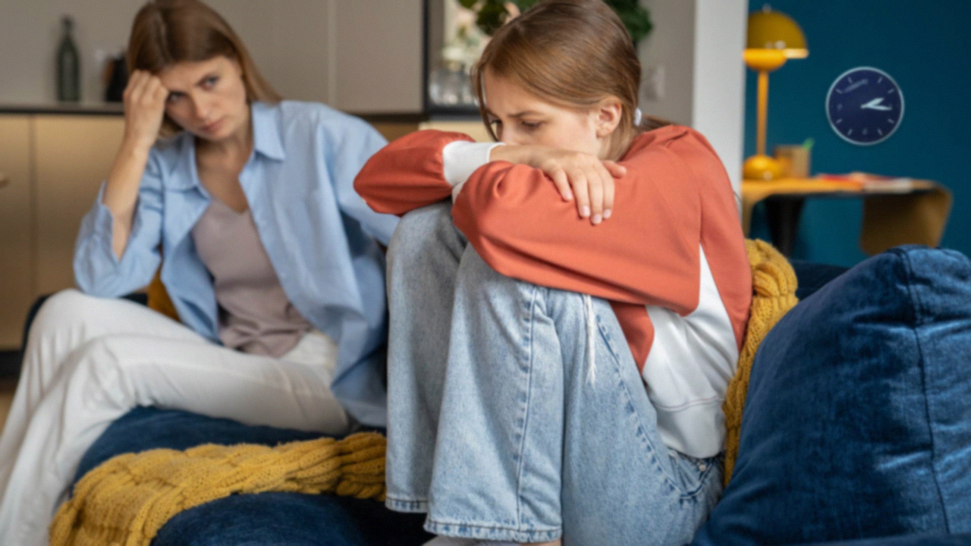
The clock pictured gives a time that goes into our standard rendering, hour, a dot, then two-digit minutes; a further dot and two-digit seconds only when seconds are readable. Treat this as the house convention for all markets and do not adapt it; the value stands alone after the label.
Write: 2.16
